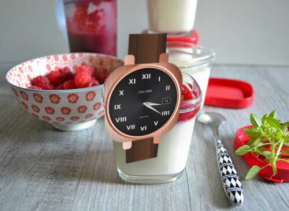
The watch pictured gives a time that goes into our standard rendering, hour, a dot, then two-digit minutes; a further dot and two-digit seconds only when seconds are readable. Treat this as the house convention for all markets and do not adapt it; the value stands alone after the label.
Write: 3.21
